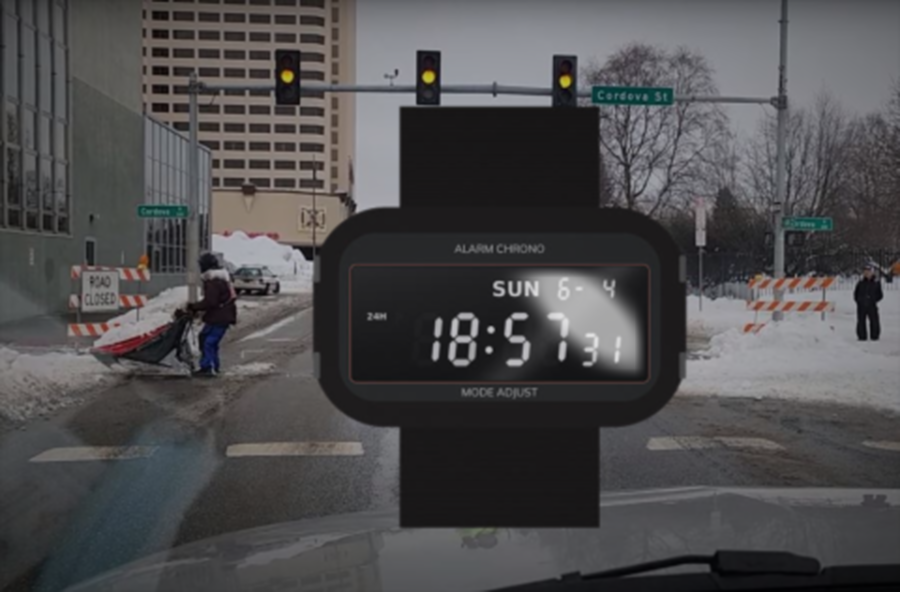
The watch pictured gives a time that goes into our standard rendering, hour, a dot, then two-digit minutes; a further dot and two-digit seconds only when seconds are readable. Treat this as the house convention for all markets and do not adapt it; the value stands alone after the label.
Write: 18.57.31
